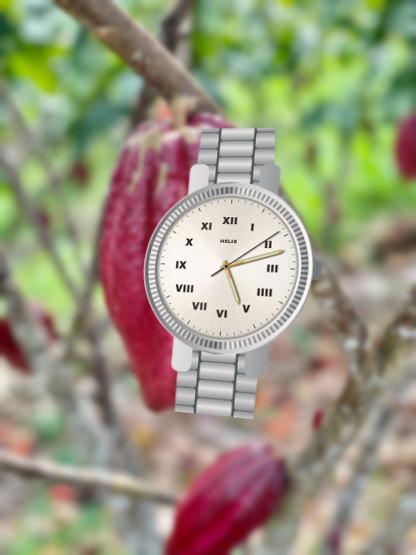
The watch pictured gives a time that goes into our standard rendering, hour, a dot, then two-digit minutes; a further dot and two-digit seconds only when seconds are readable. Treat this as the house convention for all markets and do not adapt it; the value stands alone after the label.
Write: 5.12.09
